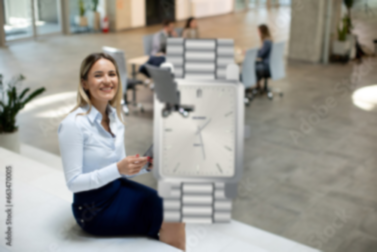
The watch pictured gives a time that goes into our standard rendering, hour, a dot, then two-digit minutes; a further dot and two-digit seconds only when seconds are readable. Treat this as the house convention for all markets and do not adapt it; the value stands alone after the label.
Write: 1.28
